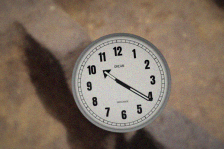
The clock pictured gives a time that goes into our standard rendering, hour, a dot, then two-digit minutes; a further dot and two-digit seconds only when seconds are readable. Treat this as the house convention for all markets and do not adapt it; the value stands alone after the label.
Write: 10.21
